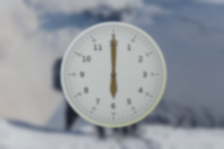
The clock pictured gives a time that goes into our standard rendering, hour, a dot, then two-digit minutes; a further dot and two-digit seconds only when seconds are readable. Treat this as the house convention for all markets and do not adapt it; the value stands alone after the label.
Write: 6.00
